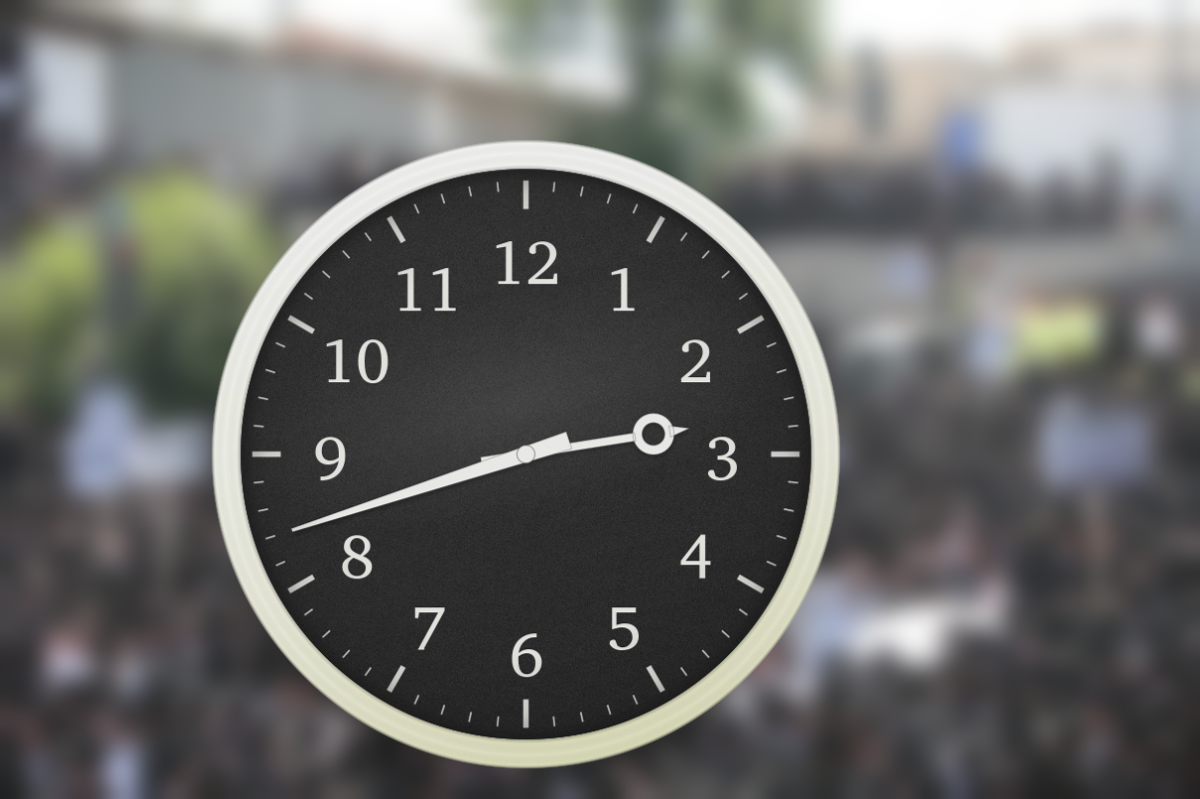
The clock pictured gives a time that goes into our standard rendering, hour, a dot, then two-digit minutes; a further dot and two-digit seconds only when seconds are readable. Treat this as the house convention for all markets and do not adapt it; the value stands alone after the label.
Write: 2.42
